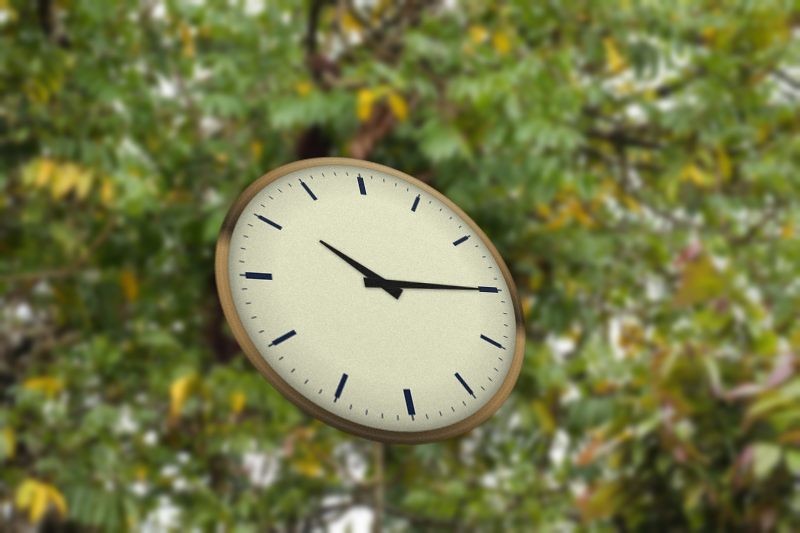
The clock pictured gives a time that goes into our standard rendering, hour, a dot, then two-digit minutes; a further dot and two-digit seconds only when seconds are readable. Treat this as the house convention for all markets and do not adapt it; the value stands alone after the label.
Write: 10.15
